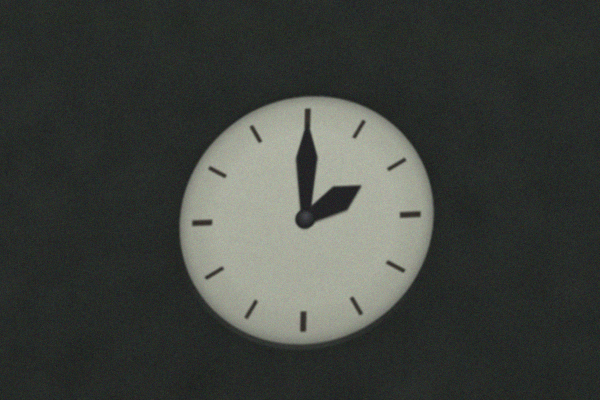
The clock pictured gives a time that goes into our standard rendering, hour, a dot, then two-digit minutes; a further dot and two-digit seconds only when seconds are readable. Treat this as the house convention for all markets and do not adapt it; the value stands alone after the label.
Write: 2.00
